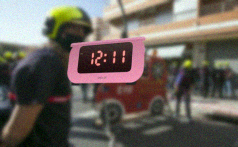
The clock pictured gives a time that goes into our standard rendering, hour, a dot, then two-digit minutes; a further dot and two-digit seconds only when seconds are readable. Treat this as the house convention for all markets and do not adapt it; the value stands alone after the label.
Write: 12.11
